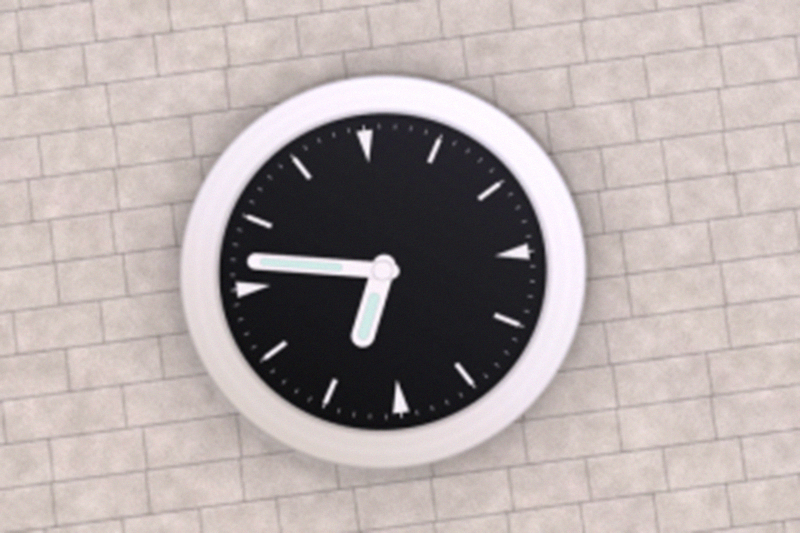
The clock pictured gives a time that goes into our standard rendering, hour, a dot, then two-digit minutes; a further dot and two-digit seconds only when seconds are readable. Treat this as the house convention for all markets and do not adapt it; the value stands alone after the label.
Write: 6.47
